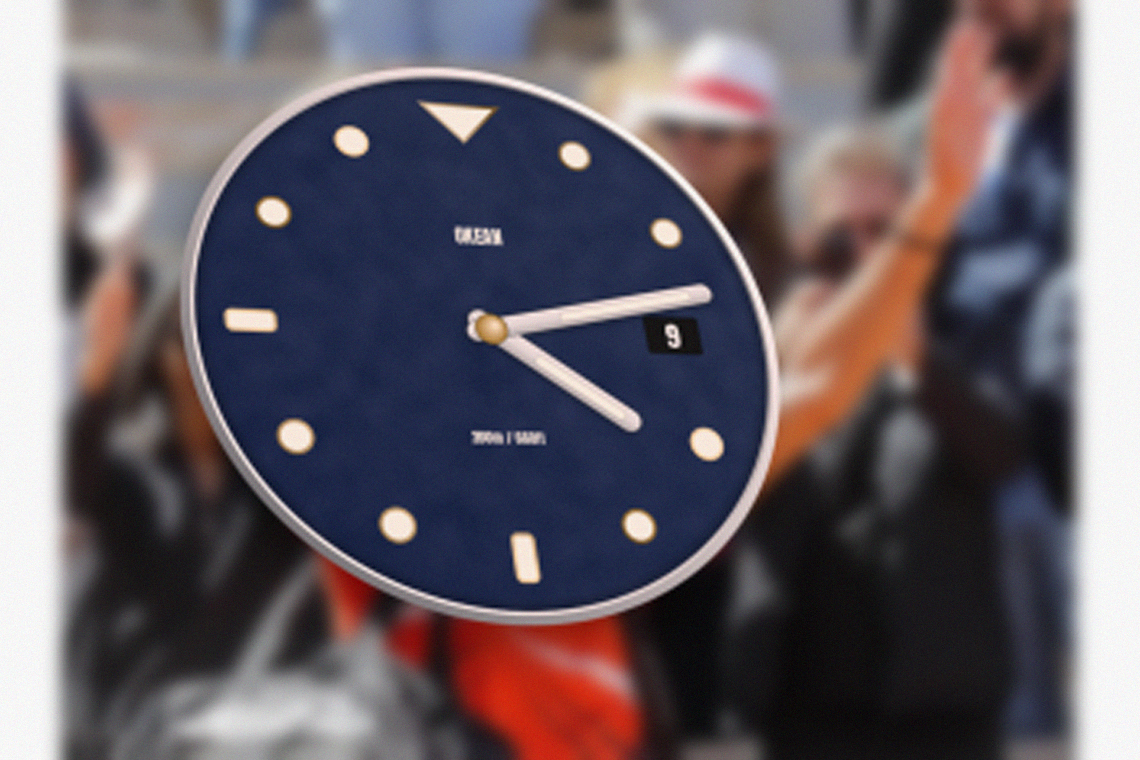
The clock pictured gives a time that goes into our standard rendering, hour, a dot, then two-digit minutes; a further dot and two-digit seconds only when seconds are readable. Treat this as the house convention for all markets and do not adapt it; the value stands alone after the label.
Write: 4.13
